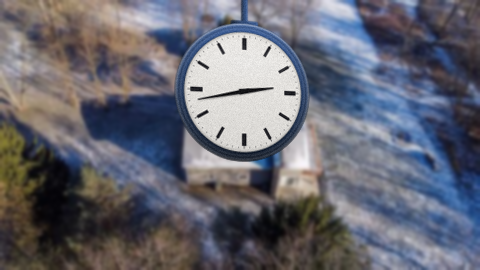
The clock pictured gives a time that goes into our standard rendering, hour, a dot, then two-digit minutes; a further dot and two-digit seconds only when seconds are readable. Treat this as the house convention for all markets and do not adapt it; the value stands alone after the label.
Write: 2.43
